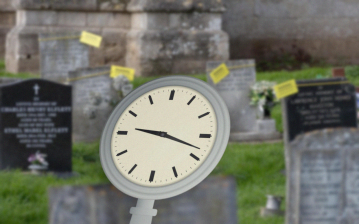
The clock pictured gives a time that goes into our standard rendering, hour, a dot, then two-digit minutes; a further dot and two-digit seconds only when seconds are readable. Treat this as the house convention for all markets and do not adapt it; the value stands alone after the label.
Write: 9.18
